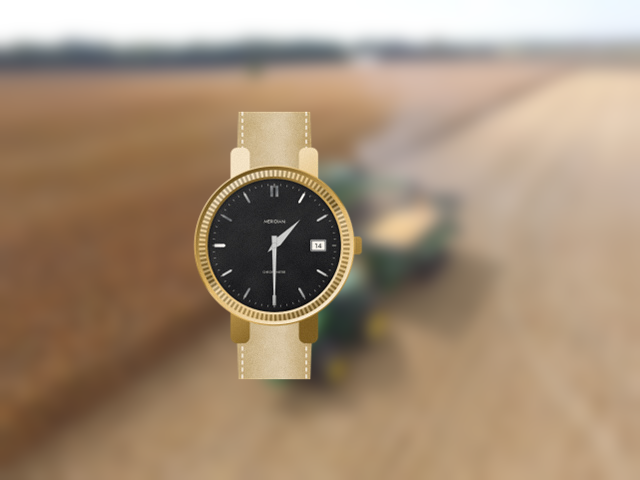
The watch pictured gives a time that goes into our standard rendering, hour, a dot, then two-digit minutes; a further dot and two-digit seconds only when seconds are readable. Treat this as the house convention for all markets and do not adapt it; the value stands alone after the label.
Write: 1.30
